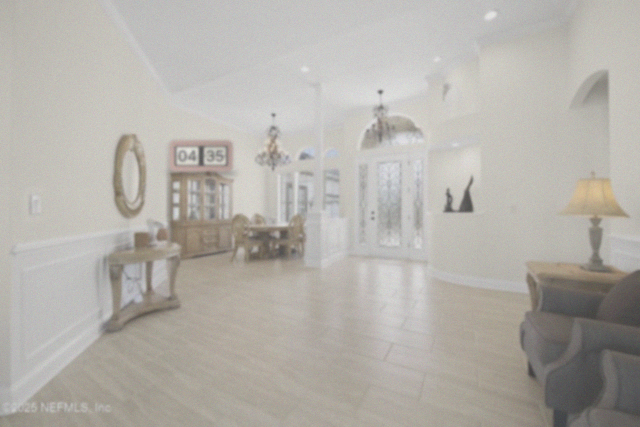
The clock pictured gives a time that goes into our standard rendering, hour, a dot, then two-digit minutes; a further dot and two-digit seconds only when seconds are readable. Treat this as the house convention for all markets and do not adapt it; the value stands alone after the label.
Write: 4.35
